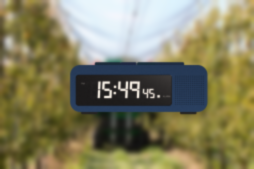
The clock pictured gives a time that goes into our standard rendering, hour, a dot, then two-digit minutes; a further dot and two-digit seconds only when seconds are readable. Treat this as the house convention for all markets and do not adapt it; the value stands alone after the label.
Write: 15.49.45
